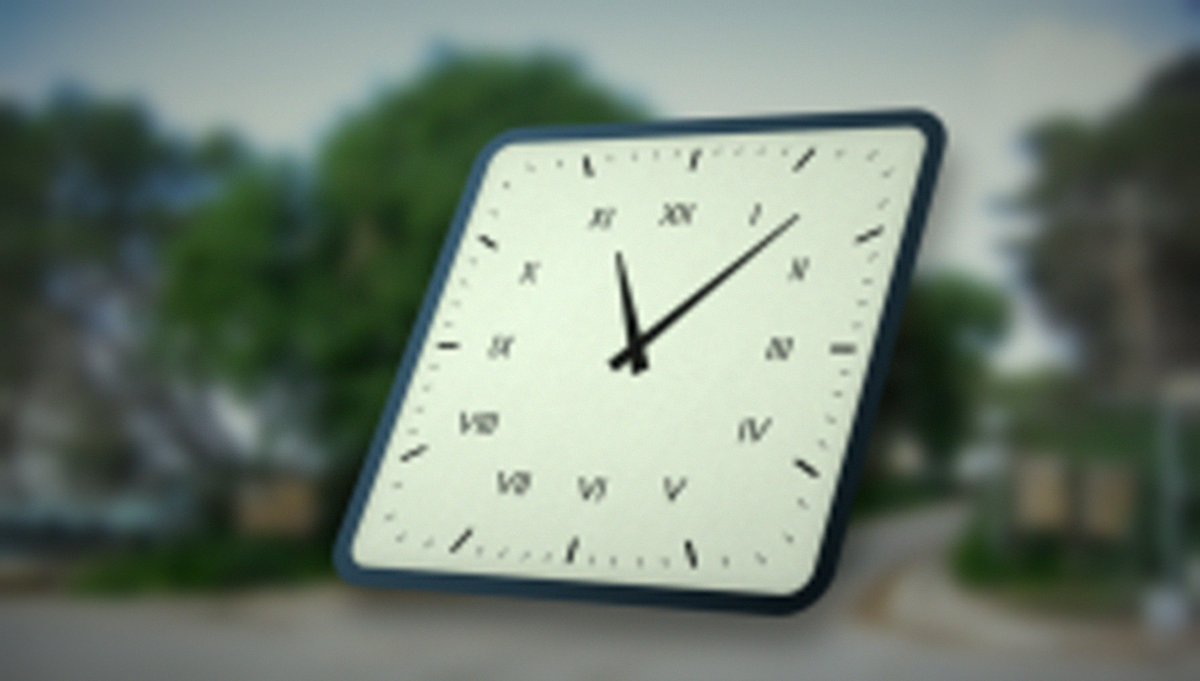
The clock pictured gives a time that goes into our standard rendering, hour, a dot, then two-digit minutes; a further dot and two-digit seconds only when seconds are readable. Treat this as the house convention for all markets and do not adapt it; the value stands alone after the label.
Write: 11.07
